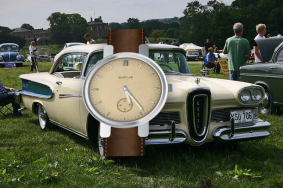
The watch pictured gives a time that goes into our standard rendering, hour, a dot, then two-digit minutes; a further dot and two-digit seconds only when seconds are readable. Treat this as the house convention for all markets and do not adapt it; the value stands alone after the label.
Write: 5.24
